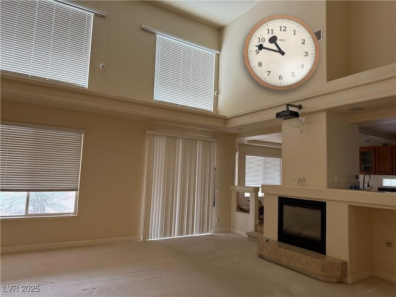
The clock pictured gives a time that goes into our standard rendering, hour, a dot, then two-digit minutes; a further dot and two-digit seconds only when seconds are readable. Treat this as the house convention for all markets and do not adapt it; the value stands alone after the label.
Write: 10.47
